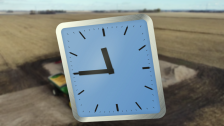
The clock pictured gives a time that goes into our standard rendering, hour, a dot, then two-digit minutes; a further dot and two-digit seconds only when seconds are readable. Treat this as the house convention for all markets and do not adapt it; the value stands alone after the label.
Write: 11.45
